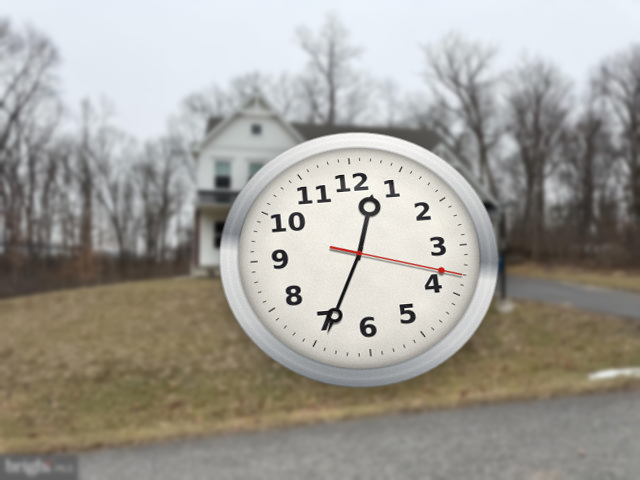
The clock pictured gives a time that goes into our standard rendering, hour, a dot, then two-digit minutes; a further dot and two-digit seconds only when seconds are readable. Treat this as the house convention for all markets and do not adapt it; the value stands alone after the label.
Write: 12.34.18
